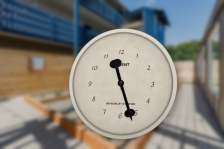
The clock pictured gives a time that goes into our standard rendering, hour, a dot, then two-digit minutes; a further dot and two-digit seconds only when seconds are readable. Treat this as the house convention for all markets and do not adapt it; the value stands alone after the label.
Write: 11.27
